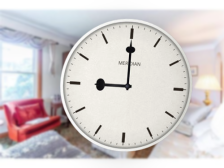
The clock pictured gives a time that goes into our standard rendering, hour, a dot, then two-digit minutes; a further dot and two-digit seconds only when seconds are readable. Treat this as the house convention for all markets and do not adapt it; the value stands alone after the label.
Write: 9.00
